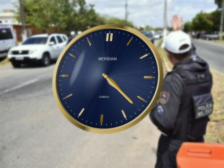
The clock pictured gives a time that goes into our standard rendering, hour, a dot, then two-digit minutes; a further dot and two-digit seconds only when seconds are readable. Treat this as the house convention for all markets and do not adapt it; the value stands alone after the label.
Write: 4.22
